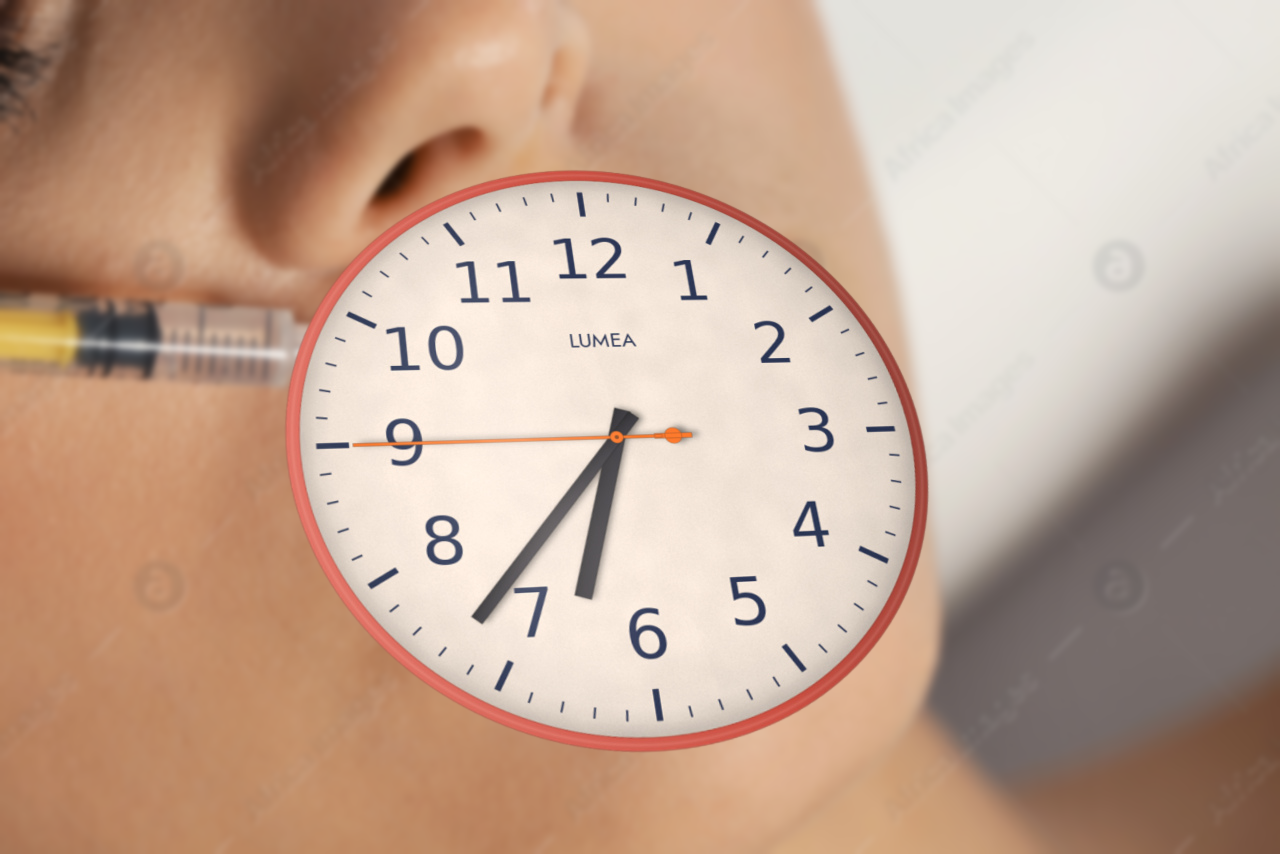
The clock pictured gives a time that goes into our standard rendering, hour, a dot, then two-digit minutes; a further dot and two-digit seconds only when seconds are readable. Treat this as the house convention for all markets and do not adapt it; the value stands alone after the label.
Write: 6.36.45
